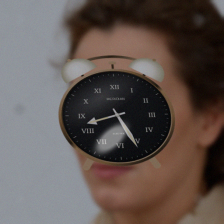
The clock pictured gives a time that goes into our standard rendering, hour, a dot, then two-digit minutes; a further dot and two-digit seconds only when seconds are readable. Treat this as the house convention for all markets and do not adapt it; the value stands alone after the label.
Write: 8.26
